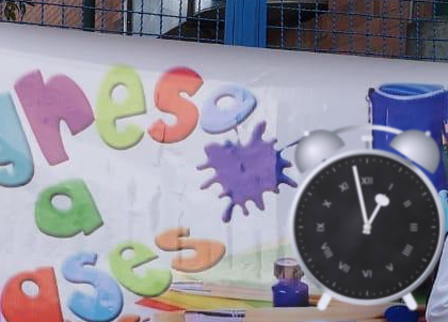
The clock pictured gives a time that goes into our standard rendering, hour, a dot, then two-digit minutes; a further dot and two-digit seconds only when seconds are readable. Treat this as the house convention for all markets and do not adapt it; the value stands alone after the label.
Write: 12.58
